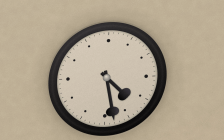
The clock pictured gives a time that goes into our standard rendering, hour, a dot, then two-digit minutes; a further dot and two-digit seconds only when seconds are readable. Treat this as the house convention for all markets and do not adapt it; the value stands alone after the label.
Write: 4.28
